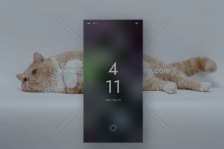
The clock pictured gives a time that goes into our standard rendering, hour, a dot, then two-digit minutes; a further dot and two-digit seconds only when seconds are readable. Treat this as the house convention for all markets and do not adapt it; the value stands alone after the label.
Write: 4.11
